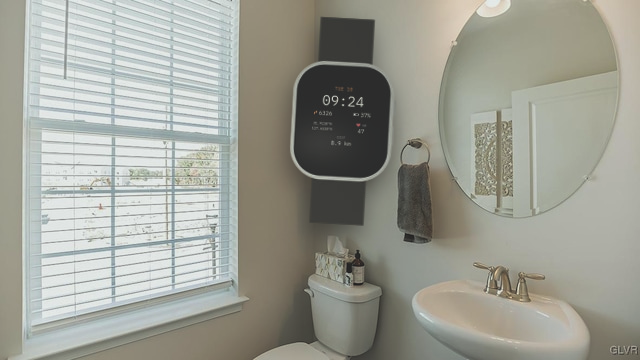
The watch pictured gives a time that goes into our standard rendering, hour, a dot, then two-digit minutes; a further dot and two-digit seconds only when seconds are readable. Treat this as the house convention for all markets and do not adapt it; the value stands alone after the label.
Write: 9.24
